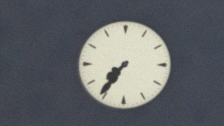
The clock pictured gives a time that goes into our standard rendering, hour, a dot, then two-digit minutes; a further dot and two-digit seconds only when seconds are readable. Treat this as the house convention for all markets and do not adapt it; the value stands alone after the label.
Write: 7.36
